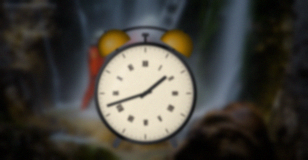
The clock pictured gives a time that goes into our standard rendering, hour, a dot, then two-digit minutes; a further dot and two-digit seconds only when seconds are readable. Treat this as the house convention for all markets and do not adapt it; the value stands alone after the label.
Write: 1.42
